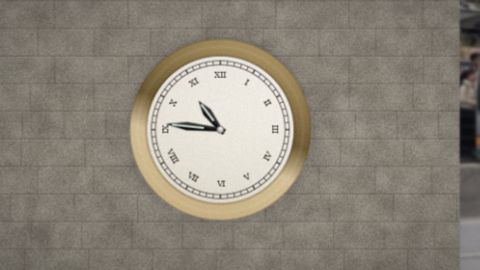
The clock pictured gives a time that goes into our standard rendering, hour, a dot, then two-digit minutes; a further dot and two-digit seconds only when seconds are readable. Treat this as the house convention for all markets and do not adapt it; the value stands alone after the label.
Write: 10.46
